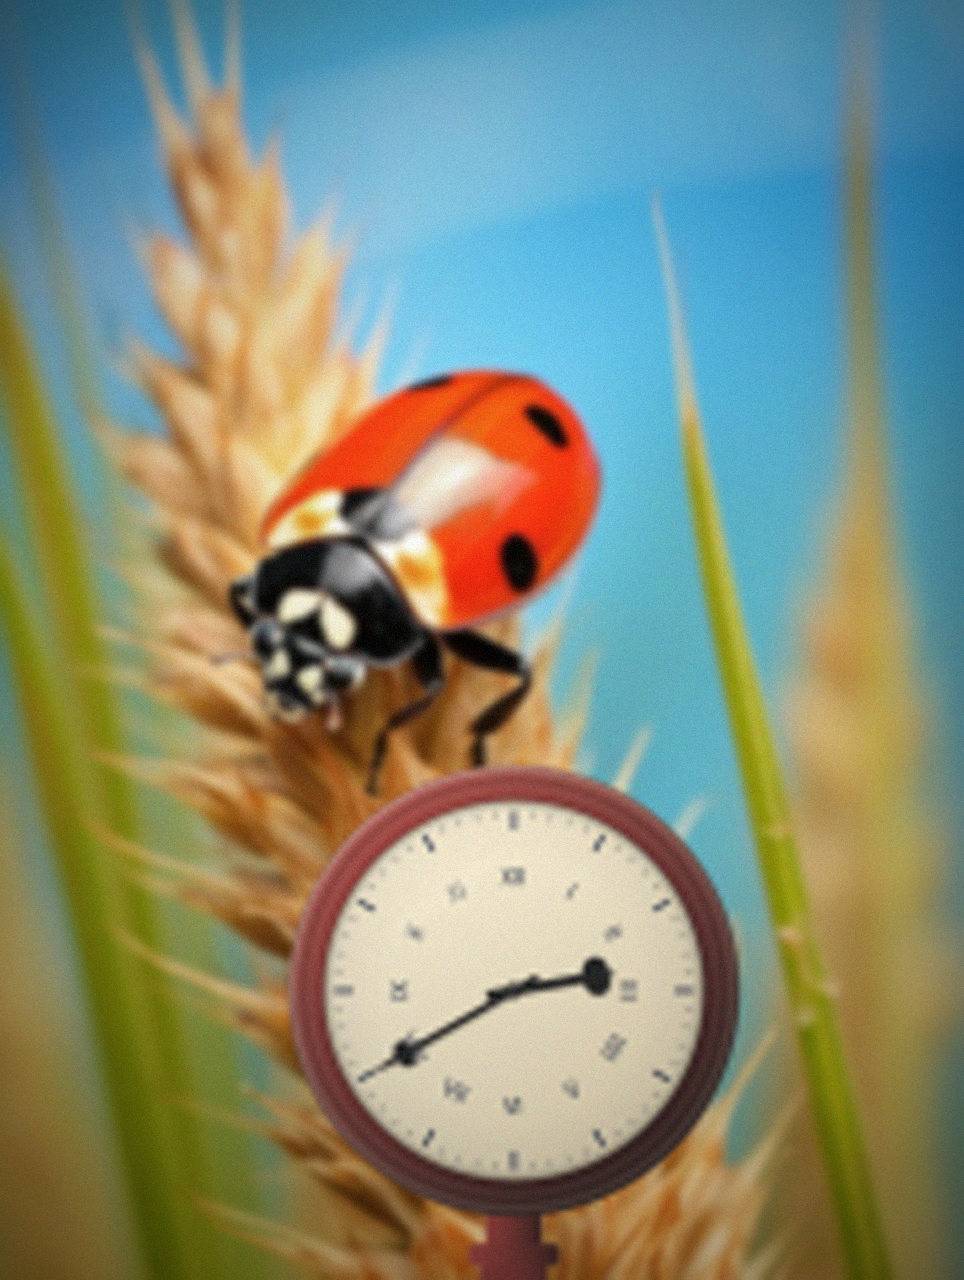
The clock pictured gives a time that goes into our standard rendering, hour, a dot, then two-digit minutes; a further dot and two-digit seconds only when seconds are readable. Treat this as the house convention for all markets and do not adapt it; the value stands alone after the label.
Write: 2.40
